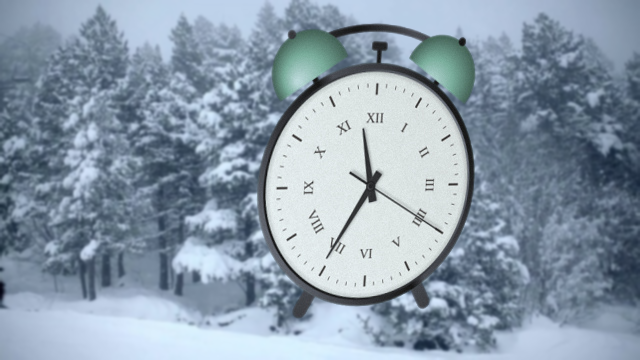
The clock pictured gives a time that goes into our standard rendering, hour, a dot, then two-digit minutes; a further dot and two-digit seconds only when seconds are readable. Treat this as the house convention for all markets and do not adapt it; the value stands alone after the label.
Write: 11.35.20
